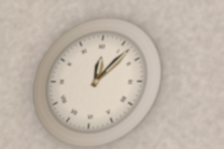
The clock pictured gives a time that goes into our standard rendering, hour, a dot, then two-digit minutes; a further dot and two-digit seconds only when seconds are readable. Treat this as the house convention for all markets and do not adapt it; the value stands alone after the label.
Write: 12.07
